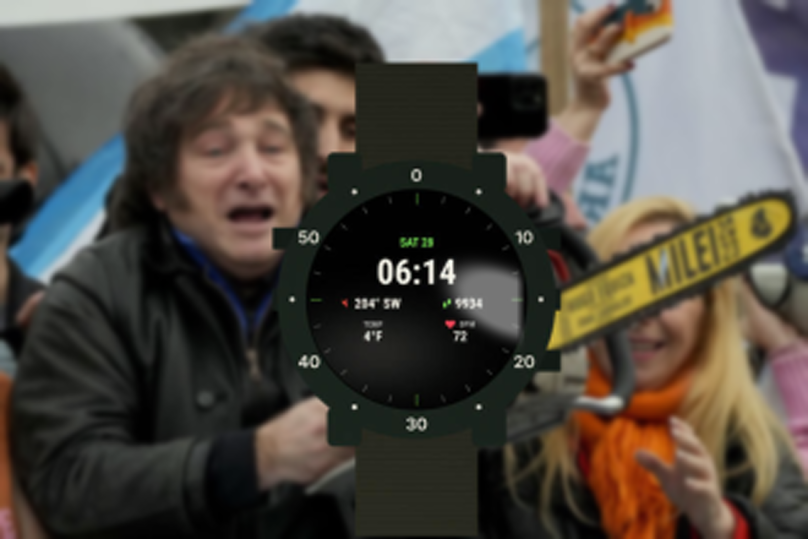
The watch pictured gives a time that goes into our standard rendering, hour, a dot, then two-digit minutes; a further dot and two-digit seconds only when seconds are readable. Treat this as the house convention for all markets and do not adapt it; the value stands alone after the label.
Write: 6.14
